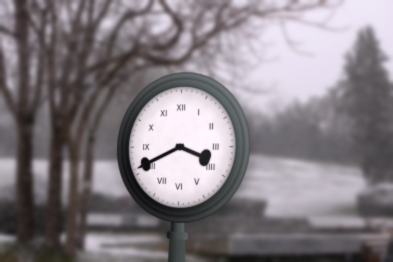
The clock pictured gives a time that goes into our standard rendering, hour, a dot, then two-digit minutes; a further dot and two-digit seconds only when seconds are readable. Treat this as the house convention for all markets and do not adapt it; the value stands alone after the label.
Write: 3.41
